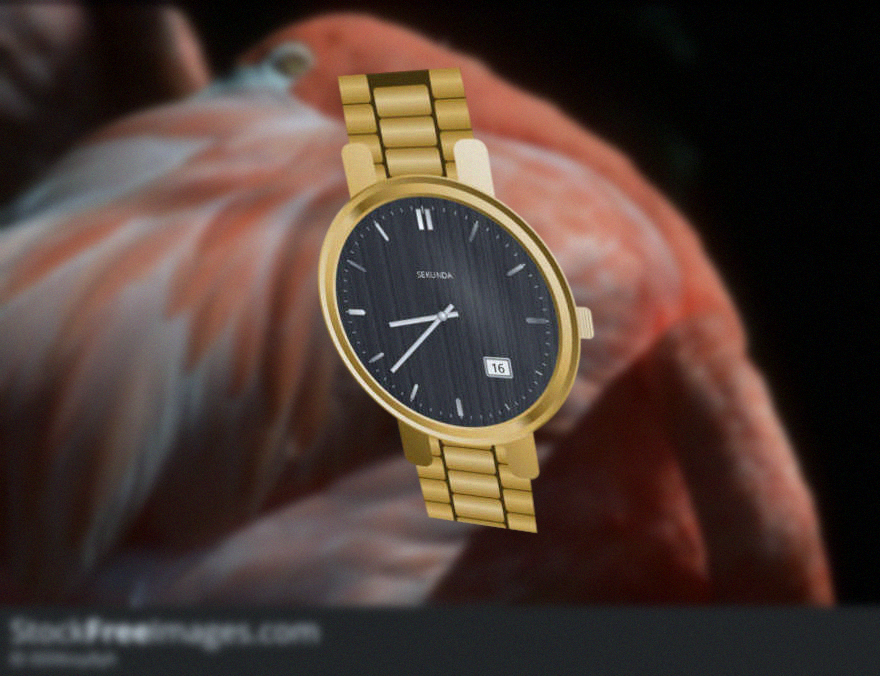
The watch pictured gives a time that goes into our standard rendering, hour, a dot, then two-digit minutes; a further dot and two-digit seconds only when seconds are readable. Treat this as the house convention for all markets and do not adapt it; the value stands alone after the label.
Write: 8.38
